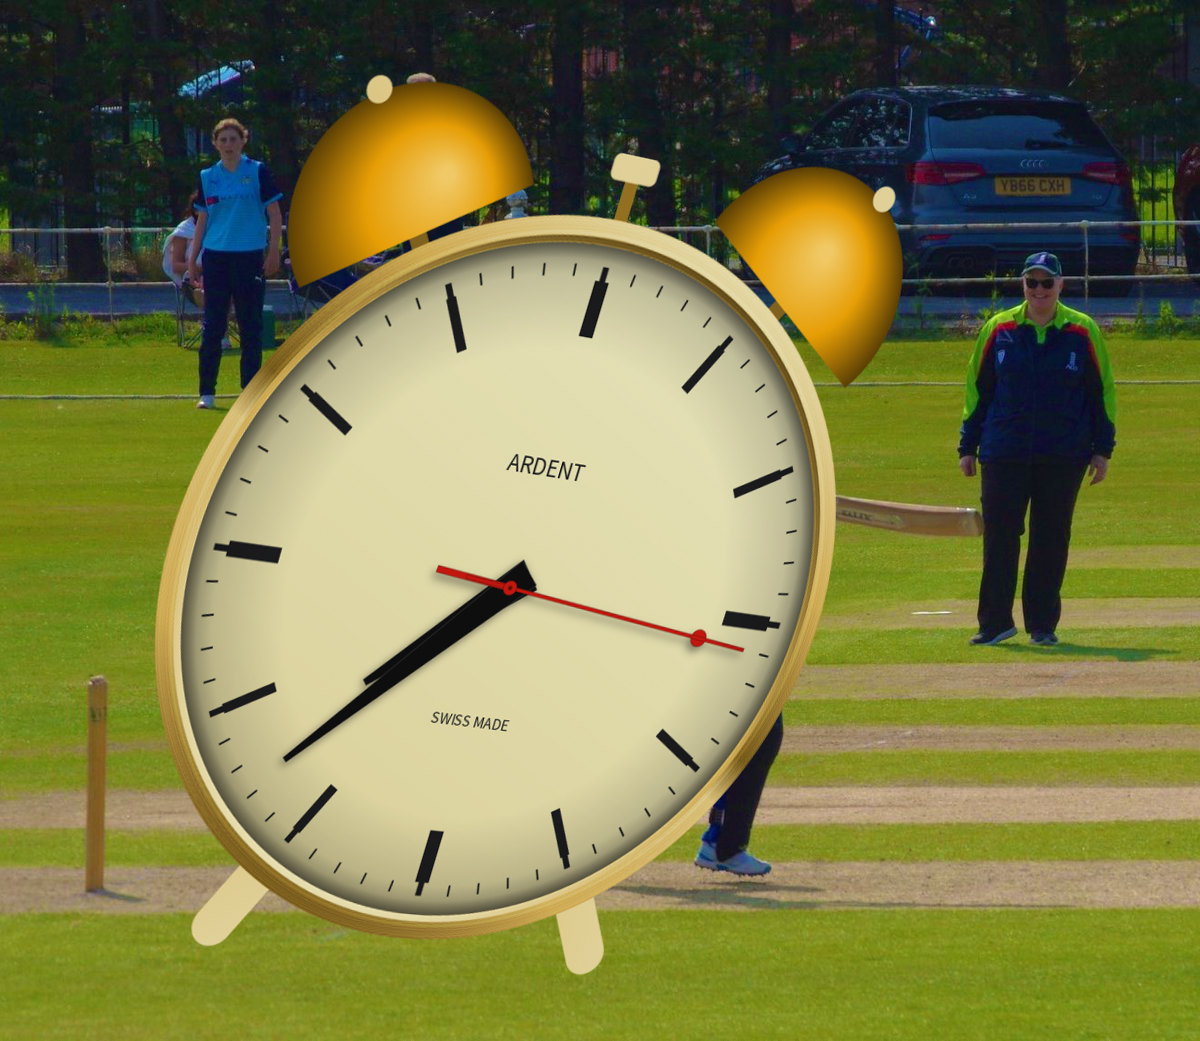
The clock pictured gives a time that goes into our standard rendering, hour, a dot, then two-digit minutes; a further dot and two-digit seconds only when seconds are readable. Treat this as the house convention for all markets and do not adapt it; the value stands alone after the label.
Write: 7.37.16
